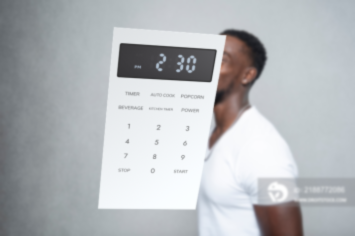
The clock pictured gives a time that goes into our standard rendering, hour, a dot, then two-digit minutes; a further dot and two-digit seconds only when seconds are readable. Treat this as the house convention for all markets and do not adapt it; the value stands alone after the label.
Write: 2.30
